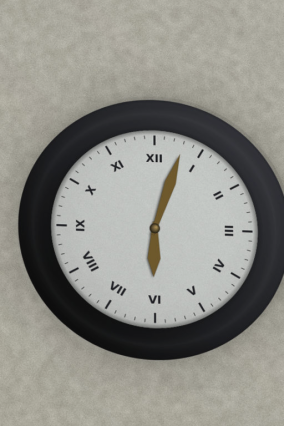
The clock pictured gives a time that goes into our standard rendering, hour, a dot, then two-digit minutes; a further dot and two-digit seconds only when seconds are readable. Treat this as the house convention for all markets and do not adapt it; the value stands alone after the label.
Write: 6.03
